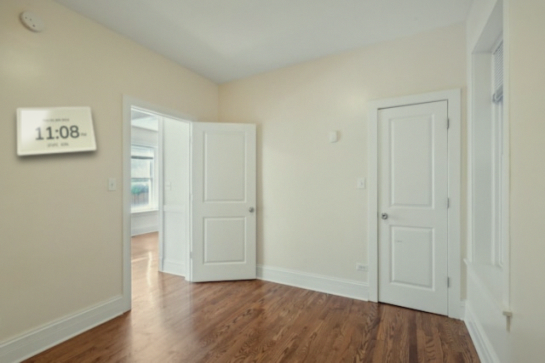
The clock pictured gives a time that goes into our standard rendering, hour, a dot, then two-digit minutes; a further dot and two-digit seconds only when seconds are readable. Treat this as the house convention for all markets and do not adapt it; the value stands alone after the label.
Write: 11.08
